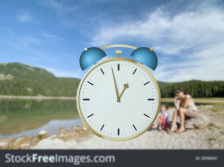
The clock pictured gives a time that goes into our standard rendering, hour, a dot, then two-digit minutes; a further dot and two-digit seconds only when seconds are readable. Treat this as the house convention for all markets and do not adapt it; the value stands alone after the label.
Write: 12.58
